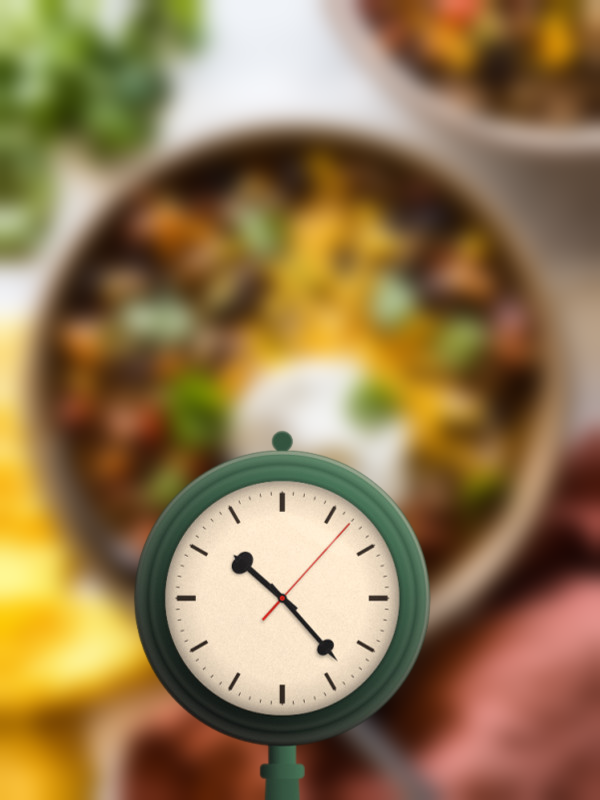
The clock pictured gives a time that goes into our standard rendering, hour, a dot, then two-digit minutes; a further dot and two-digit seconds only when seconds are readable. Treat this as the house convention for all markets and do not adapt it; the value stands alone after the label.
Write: 10.23.07
